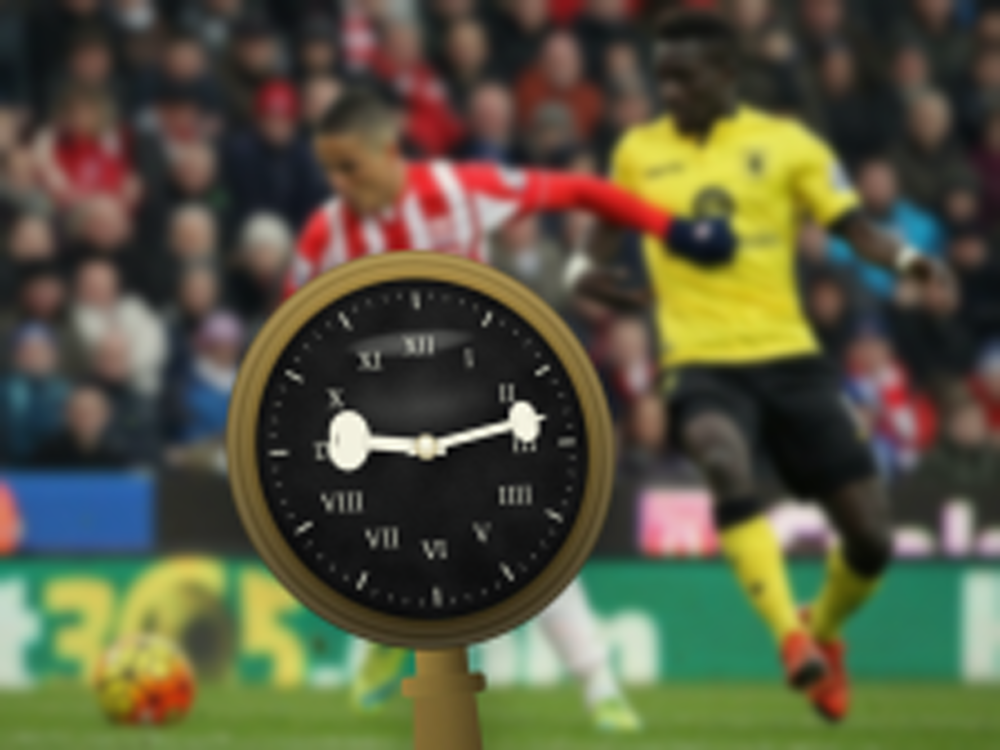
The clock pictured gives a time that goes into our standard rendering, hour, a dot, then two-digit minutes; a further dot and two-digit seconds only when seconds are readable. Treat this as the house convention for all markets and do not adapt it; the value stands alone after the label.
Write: 9.13
